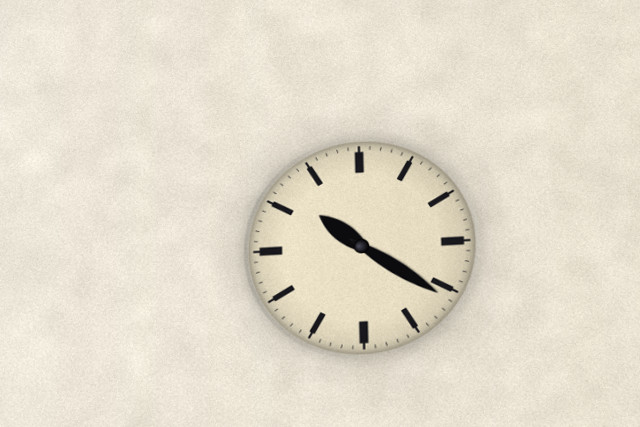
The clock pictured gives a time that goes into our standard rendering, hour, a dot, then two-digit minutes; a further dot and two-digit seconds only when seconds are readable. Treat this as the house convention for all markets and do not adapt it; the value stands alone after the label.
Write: 10.21
